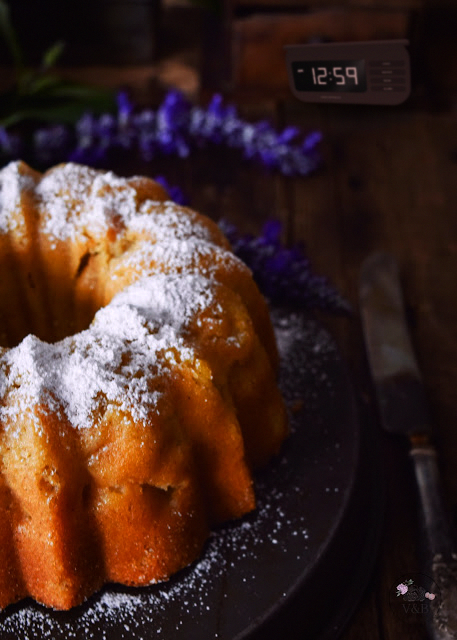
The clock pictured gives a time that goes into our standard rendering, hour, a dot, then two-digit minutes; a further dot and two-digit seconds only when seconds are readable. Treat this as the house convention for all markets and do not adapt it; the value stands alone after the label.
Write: 12.59
